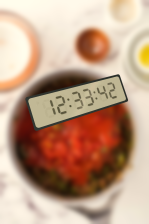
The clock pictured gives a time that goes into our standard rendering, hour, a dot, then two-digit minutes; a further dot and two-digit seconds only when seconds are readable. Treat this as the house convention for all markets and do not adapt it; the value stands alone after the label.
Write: 12.33.42
